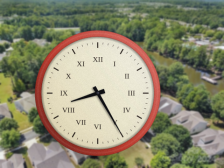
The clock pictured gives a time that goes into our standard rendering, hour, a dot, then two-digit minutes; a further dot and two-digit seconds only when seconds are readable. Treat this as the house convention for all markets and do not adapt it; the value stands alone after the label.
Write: 8.25
